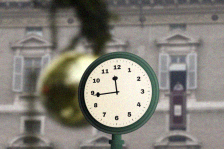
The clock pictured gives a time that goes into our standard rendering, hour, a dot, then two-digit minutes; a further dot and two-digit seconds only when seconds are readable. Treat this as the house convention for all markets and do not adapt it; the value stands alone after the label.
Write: 11.44
